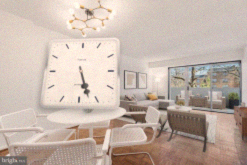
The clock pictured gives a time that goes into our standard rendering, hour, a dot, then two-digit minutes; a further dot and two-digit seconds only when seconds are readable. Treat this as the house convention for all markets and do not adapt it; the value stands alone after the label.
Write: 5.27
